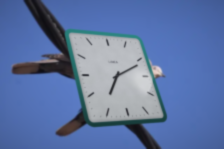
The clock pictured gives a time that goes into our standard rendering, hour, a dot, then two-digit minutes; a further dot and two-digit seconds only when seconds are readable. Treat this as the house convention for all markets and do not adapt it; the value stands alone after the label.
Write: 7.11
